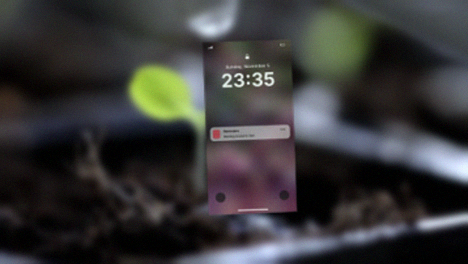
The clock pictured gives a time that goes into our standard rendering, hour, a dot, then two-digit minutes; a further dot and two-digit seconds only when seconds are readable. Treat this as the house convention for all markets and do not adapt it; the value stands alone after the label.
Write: 23.35
